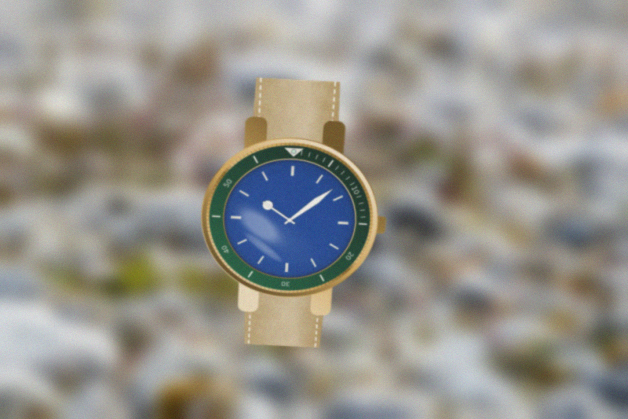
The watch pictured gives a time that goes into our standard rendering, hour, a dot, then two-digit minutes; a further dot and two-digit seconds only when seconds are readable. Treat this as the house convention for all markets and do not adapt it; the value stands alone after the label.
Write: 10.08
